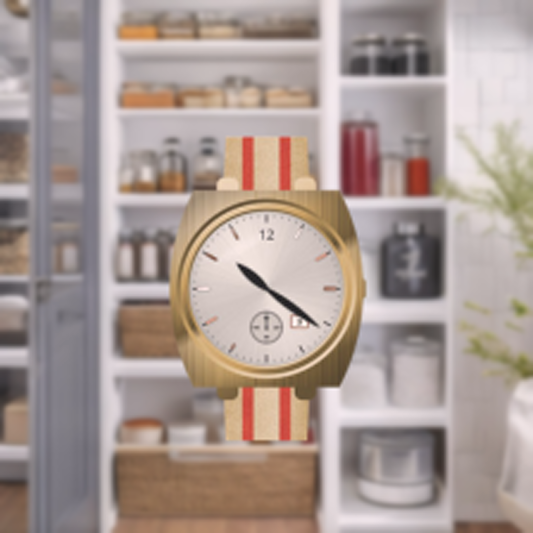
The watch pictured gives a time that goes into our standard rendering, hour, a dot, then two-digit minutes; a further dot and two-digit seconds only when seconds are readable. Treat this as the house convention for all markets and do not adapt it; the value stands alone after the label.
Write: 10.21
